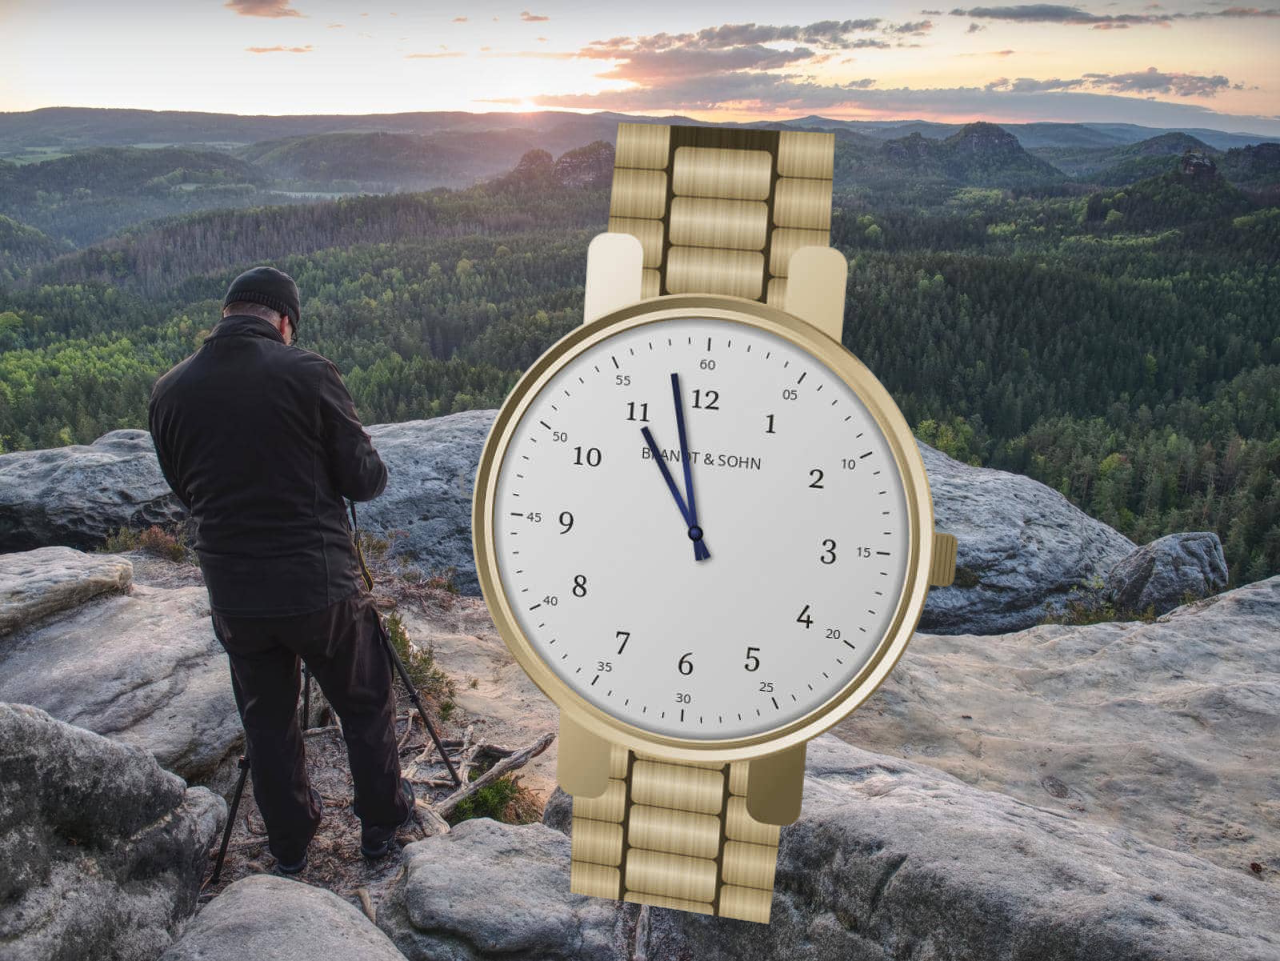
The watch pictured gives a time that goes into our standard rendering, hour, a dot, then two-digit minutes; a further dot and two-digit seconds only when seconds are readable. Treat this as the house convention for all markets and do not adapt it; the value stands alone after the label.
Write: 10.58
